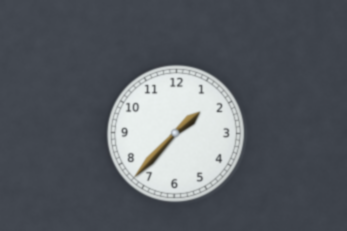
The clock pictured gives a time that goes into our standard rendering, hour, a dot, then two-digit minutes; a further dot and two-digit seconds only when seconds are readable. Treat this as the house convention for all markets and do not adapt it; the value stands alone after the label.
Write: 1.37
